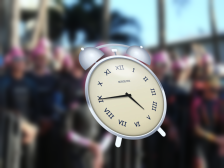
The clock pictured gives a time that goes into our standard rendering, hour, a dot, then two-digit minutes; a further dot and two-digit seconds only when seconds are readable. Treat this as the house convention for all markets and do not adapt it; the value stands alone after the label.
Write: 4.45
